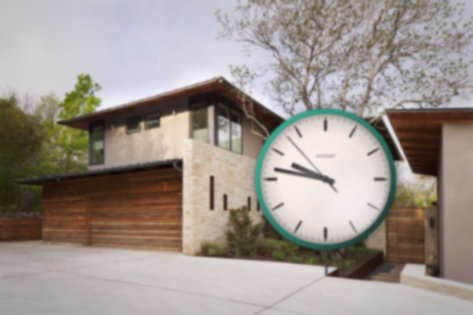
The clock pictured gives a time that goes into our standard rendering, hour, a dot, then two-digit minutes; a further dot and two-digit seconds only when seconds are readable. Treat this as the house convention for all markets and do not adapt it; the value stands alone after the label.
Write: 9.46.53
